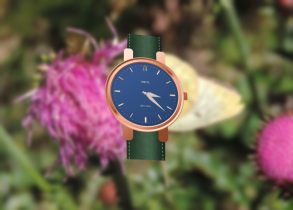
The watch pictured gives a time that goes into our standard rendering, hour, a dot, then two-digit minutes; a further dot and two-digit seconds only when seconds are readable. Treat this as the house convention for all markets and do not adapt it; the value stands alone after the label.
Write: 3.22
